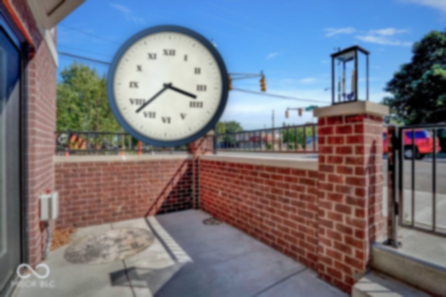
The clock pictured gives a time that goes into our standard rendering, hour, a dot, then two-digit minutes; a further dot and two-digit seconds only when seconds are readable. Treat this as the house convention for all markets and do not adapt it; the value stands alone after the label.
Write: 3.38
